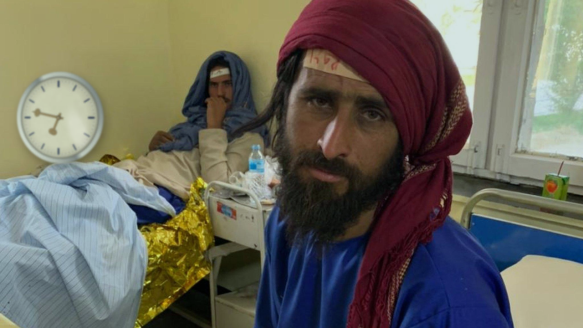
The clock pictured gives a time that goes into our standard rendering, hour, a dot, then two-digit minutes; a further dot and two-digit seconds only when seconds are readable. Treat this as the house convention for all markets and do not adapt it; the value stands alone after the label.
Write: 6.47
